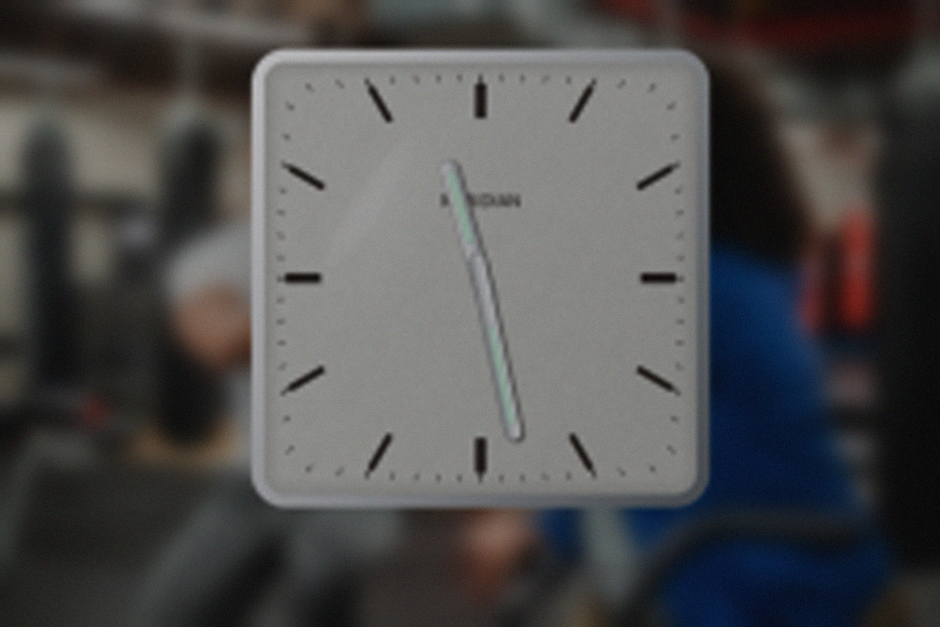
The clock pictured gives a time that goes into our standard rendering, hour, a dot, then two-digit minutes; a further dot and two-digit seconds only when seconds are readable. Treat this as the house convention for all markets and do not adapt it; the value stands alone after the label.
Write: 11.28
